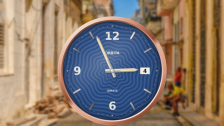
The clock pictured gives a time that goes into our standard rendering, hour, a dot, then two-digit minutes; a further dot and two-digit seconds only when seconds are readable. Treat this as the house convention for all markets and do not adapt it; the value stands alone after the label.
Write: 2.56
